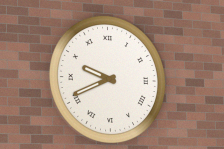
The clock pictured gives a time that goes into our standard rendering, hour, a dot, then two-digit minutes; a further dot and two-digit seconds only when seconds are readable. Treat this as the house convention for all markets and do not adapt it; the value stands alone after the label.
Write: 9.41
